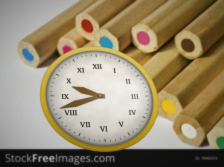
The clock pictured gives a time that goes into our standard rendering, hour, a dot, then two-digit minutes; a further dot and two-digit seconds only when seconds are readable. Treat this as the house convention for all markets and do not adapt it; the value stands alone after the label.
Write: 9.42
